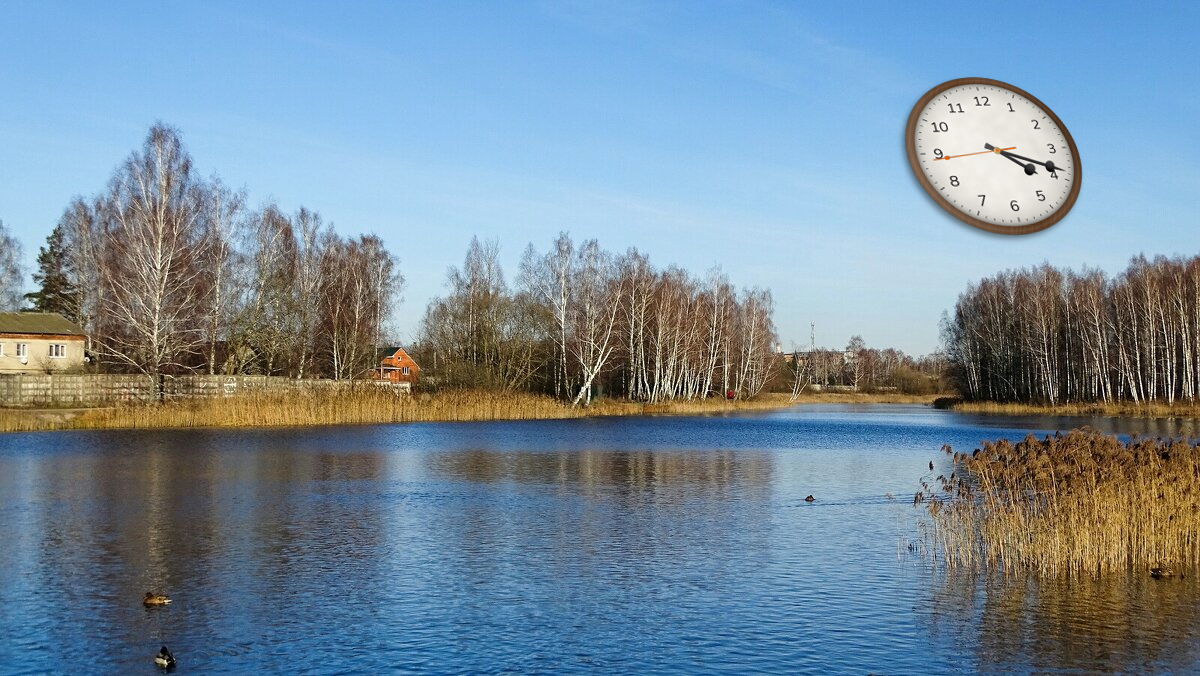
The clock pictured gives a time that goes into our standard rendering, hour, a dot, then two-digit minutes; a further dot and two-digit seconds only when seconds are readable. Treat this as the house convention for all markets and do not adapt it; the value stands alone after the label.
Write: 4.18.44
